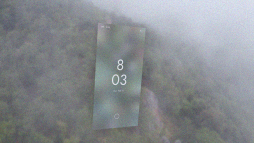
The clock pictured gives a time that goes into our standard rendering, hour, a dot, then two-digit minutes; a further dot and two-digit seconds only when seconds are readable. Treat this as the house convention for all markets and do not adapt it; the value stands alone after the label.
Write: 8.03
